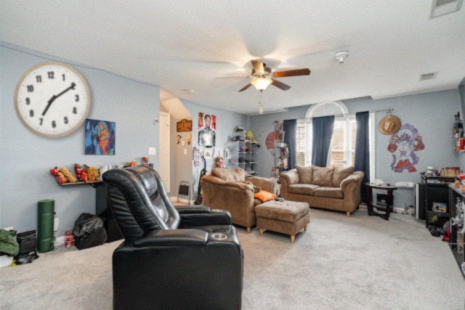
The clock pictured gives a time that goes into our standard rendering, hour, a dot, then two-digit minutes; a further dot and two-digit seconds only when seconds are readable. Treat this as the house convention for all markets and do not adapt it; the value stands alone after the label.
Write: 7.10
